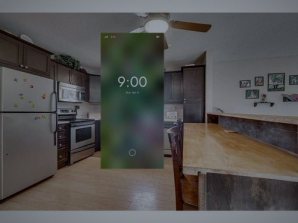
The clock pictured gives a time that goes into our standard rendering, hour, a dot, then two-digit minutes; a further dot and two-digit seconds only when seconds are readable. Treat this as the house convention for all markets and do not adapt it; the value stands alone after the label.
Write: 9.00
